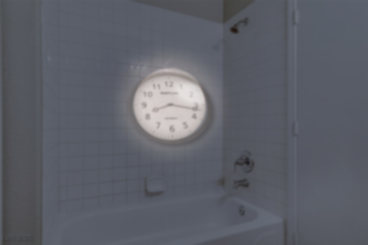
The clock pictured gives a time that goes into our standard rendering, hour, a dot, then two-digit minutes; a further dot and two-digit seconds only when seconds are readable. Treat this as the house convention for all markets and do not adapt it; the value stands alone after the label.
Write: 8.17
